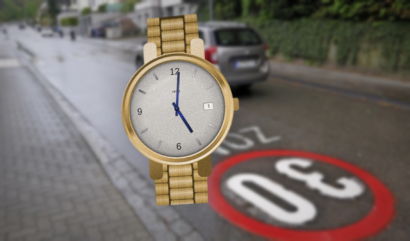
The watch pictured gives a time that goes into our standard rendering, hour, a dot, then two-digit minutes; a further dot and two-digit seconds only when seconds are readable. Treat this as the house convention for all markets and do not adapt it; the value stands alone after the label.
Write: 5.01
